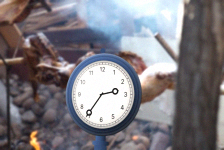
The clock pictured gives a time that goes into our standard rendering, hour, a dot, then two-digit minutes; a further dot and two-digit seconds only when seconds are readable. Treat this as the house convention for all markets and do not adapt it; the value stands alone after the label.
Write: 2.36
